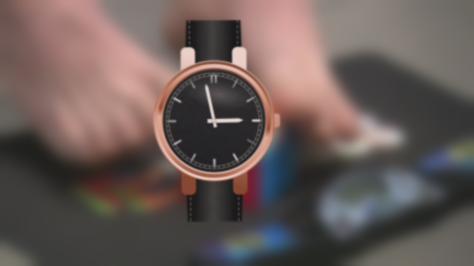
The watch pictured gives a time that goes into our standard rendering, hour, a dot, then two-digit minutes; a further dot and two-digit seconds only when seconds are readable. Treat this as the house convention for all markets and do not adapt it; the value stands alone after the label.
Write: 2.58
